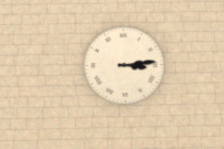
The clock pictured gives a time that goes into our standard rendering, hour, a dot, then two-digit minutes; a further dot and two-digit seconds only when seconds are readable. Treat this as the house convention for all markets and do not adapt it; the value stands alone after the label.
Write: 3.14
